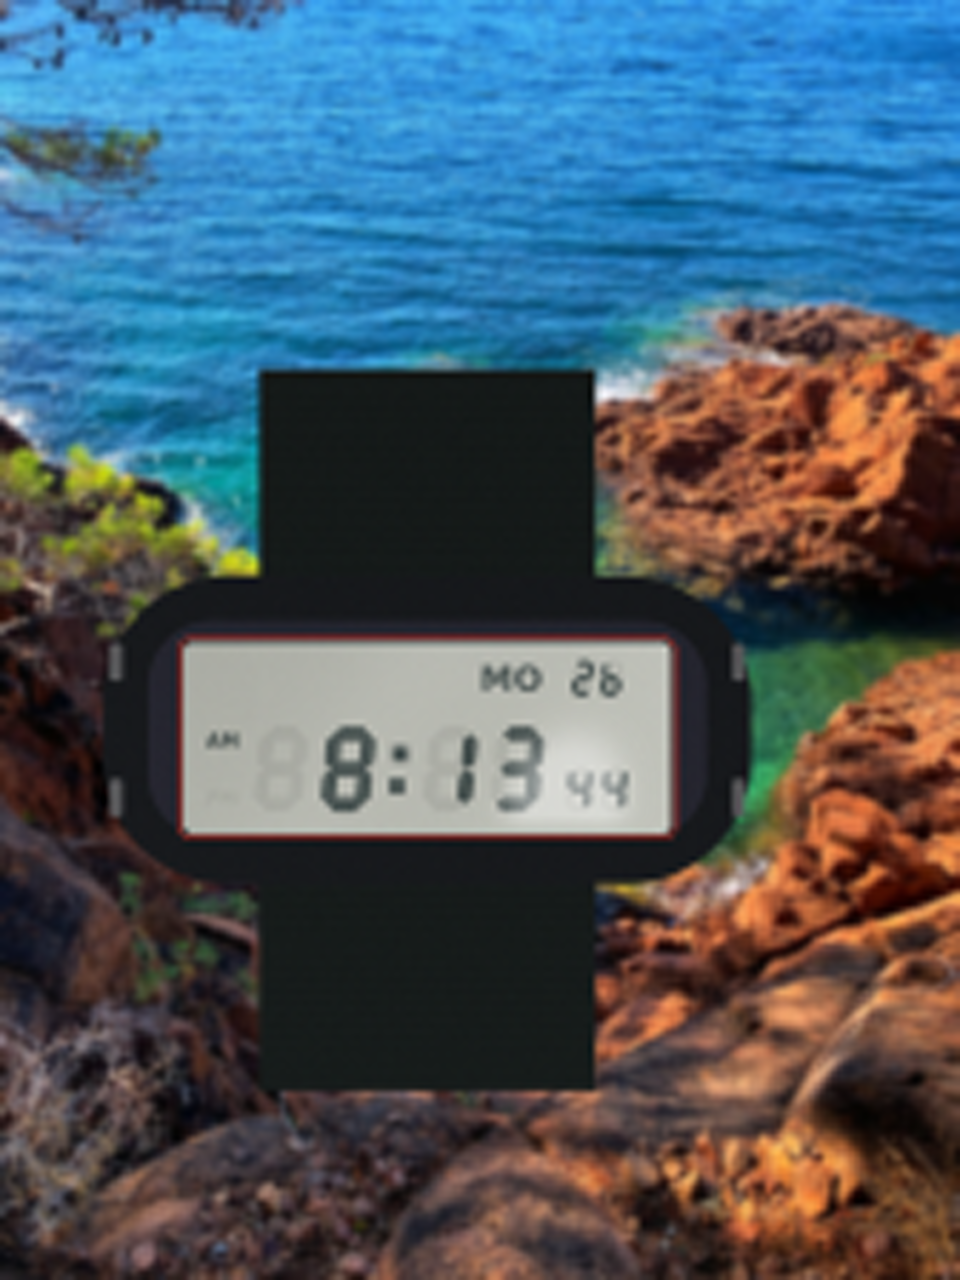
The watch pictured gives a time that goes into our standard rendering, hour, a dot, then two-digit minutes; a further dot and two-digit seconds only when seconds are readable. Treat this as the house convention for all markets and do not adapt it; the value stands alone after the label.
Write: 8.13.44
